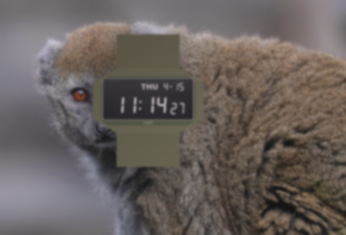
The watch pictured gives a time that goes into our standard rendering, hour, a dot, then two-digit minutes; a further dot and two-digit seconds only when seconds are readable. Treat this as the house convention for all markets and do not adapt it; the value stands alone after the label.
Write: 11.14.27
